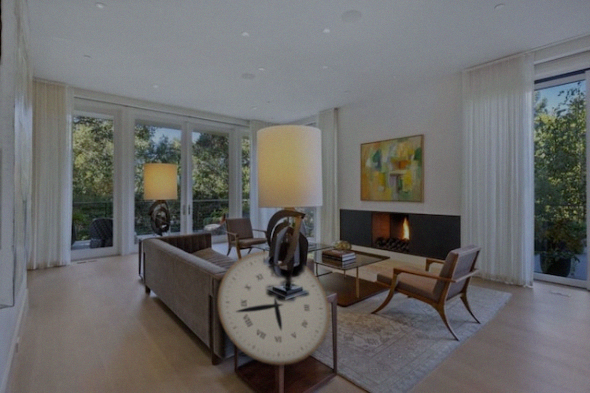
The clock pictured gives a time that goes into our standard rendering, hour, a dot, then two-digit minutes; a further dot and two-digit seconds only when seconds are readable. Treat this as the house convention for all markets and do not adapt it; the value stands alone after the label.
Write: 5.43
